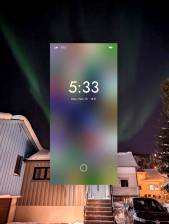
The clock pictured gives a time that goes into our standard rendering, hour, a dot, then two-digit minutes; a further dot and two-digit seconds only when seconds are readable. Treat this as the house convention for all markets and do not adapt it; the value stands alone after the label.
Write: 5.33
